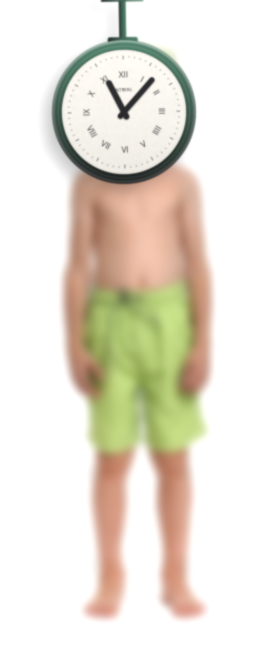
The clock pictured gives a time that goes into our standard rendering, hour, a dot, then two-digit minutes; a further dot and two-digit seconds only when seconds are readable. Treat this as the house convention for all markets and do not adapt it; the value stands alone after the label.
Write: 11.07
